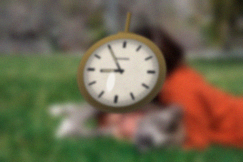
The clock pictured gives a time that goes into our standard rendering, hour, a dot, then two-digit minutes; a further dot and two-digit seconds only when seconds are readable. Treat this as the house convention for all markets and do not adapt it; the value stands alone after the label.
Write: 8.55
